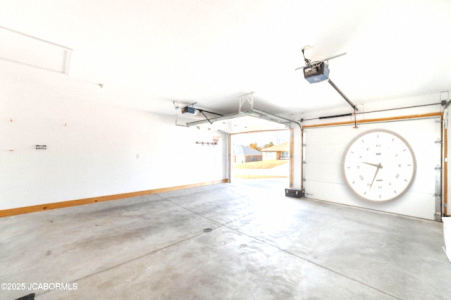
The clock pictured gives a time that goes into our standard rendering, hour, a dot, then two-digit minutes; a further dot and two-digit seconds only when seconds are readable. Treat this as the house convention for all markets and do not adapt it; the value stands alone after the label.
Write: 9.34
